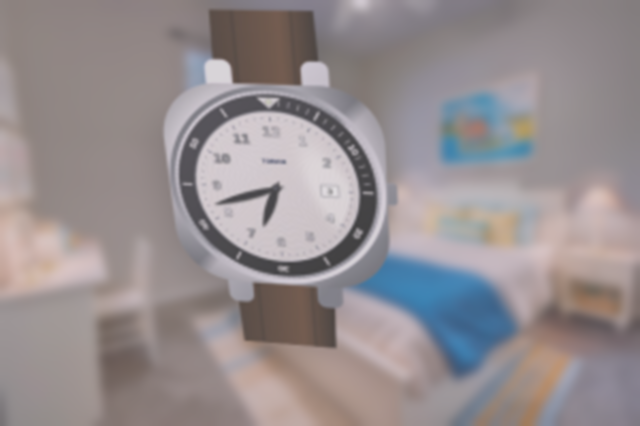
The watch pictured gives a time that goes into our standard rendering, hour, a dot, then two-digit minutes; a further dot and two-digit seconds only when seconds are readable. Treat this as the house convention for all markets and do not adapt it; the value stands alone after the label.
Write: 6.42
